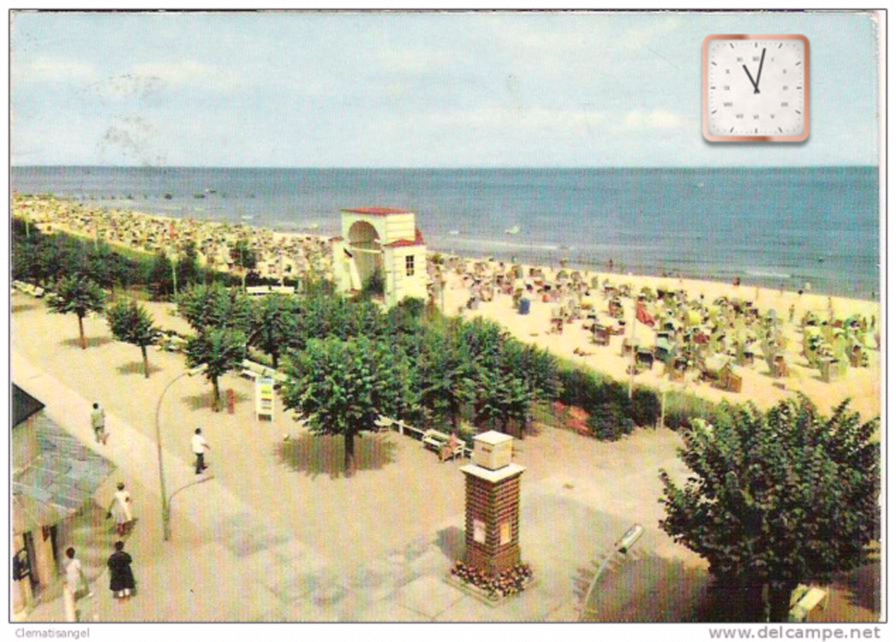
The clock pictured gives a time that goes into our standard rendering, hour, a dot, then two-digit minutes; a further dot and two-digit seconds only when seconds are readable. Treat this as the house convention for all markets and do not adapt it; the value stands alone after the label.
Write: 11.02
